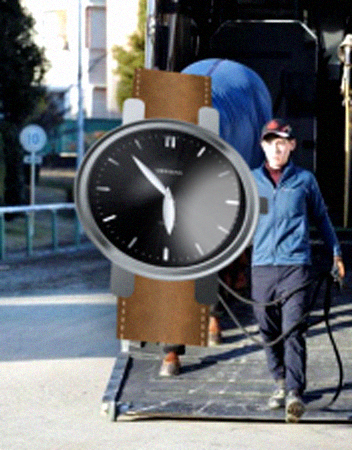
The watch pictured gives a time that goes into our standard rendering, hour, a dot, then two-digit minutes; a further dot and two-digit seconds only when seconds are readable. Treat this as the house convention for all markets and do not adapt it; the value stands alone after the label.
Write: 5.53
